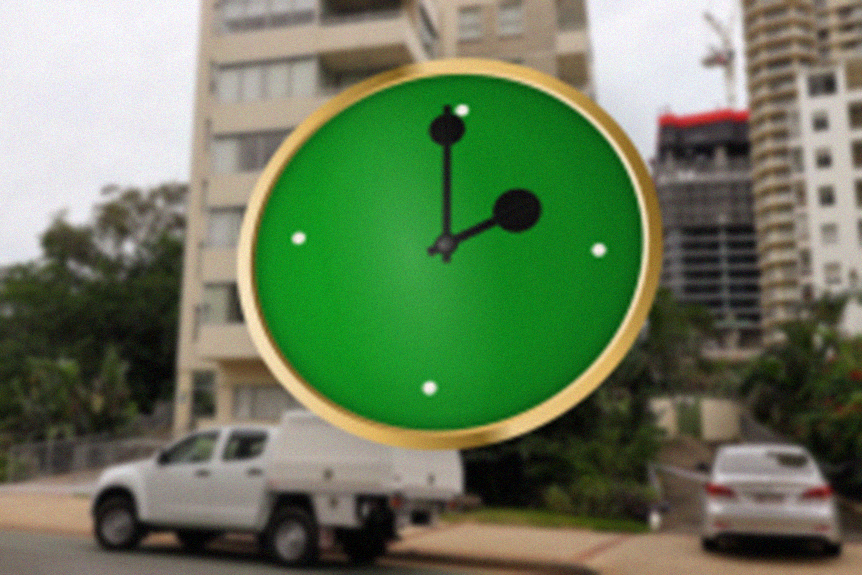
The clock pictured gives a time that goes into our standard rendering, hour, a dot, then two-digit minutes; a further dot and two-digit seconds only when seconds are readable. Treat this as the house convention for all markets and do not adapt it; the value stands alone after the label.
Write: 1.59
